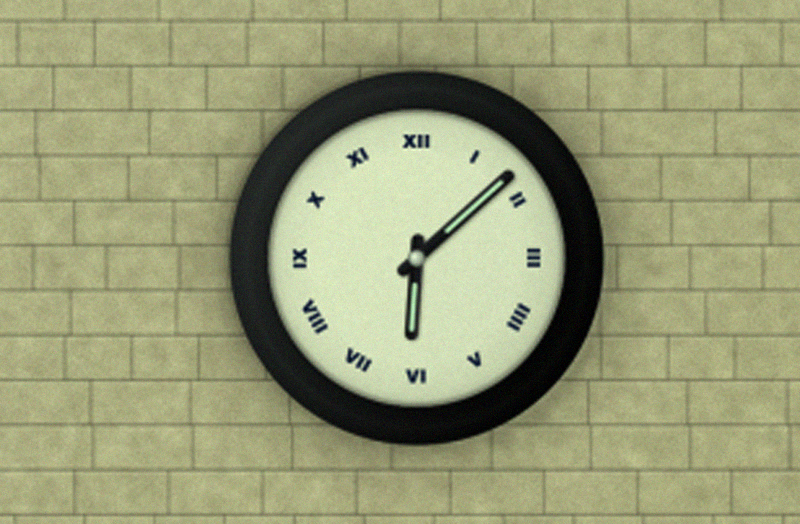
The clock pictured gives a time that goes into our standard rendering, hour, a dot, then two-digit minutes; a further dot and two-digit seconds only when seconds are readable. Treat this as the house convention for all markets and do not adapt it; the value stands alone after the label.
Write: 6.08
